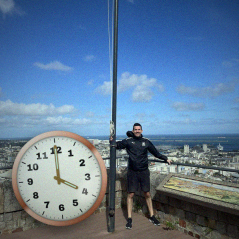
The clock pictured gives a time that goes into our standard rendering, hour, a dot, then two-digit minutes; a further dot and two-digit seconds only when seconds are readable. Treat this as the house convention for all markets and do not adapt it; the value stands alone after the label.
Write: 4.00
